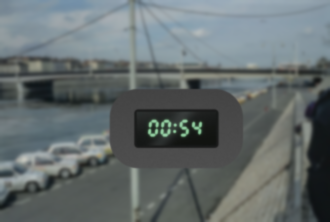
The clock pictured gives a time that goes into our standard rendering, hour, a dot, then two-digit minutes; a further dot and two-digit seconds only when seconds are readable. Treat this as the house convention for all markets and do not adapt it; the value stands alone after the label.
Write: 0.54
